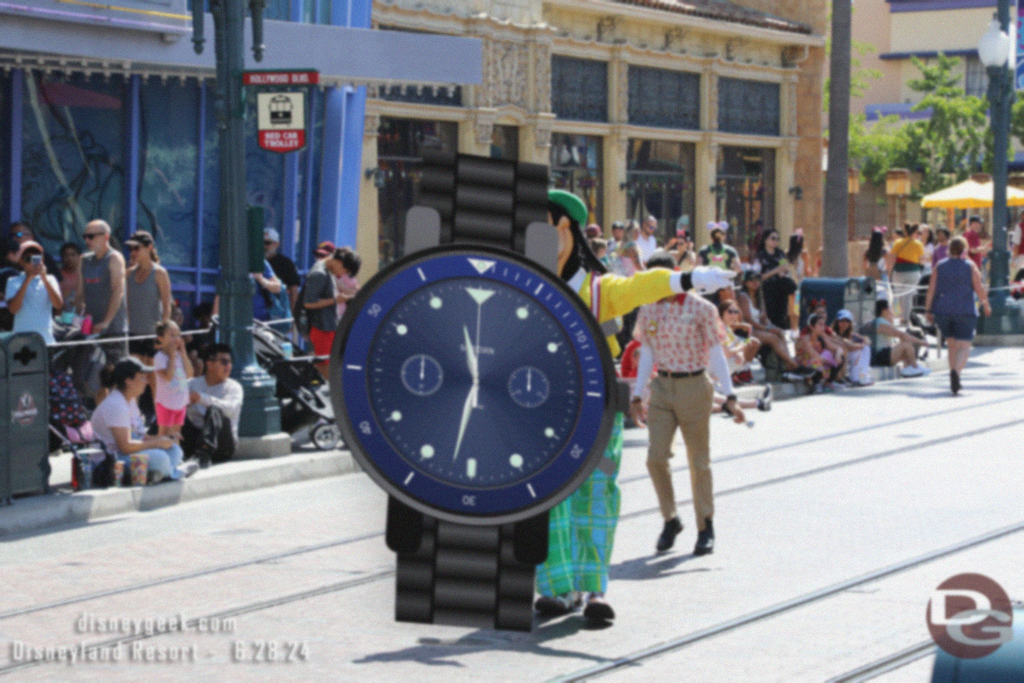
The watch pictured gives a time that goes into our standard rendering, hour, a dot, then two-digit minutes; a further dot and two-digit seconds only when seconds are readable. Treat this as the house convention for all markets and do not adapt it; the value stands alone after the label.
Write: 11.32
